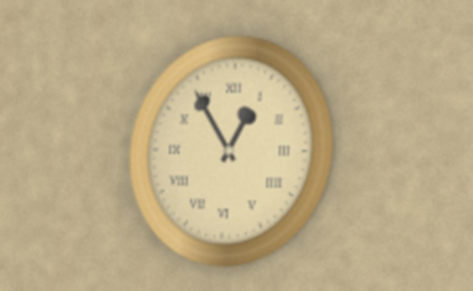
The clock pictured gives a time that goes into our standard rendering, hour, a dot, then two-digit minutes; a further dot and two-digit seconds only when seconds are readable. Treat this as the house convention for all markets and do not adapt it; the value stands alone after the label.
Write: 12.54
